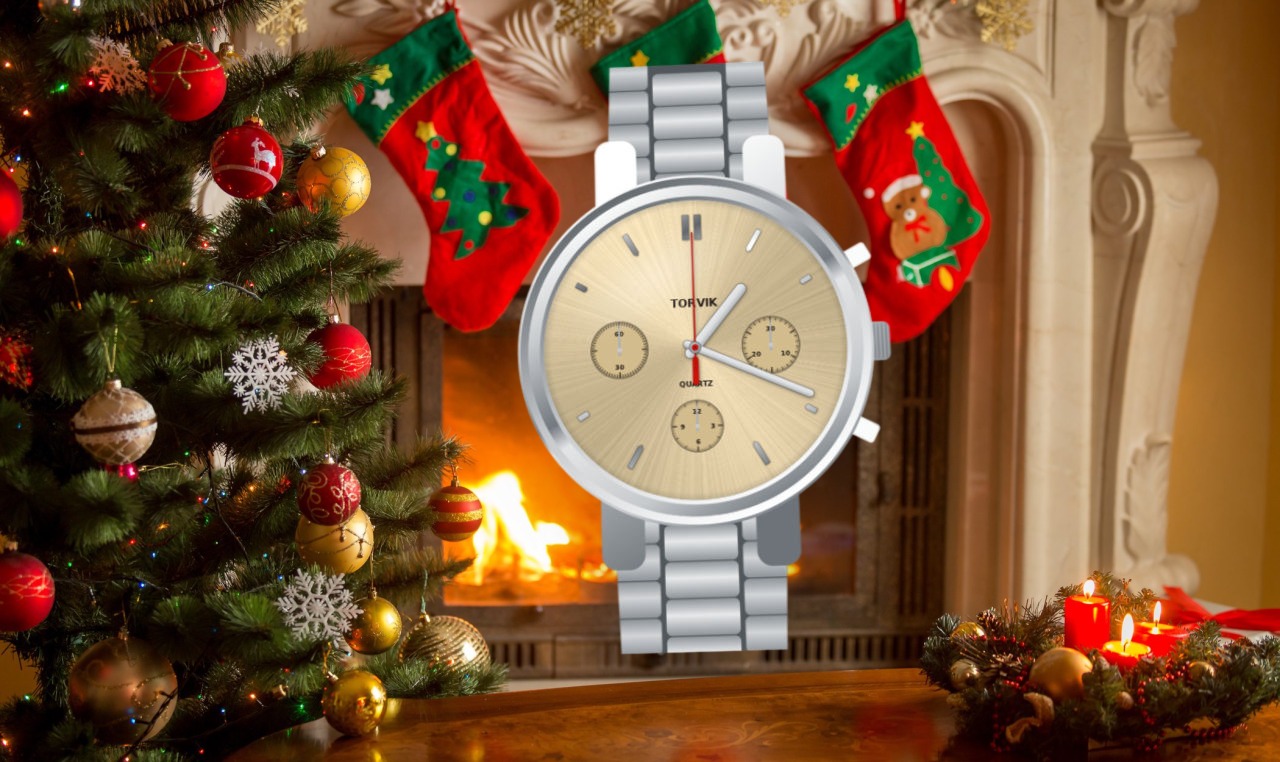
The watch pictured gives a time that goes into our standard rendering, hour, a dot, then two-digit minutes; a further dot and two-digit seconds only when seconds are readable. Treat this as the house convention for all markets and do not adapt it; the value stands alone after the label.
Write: 1.19
